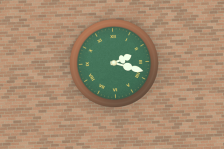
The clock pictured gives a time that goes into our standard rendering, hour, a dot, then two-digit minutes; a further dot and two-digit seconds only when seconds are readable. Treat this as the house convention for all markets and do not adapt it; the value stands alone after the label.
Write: 2.18
